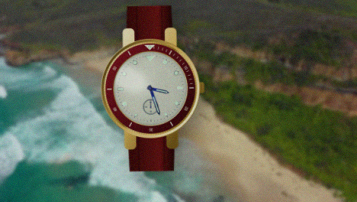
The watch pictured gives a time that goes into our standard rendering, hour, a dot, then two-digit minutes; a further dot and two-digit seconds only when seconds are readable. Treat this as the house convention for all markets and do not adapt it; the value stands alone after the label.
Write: 3.27
